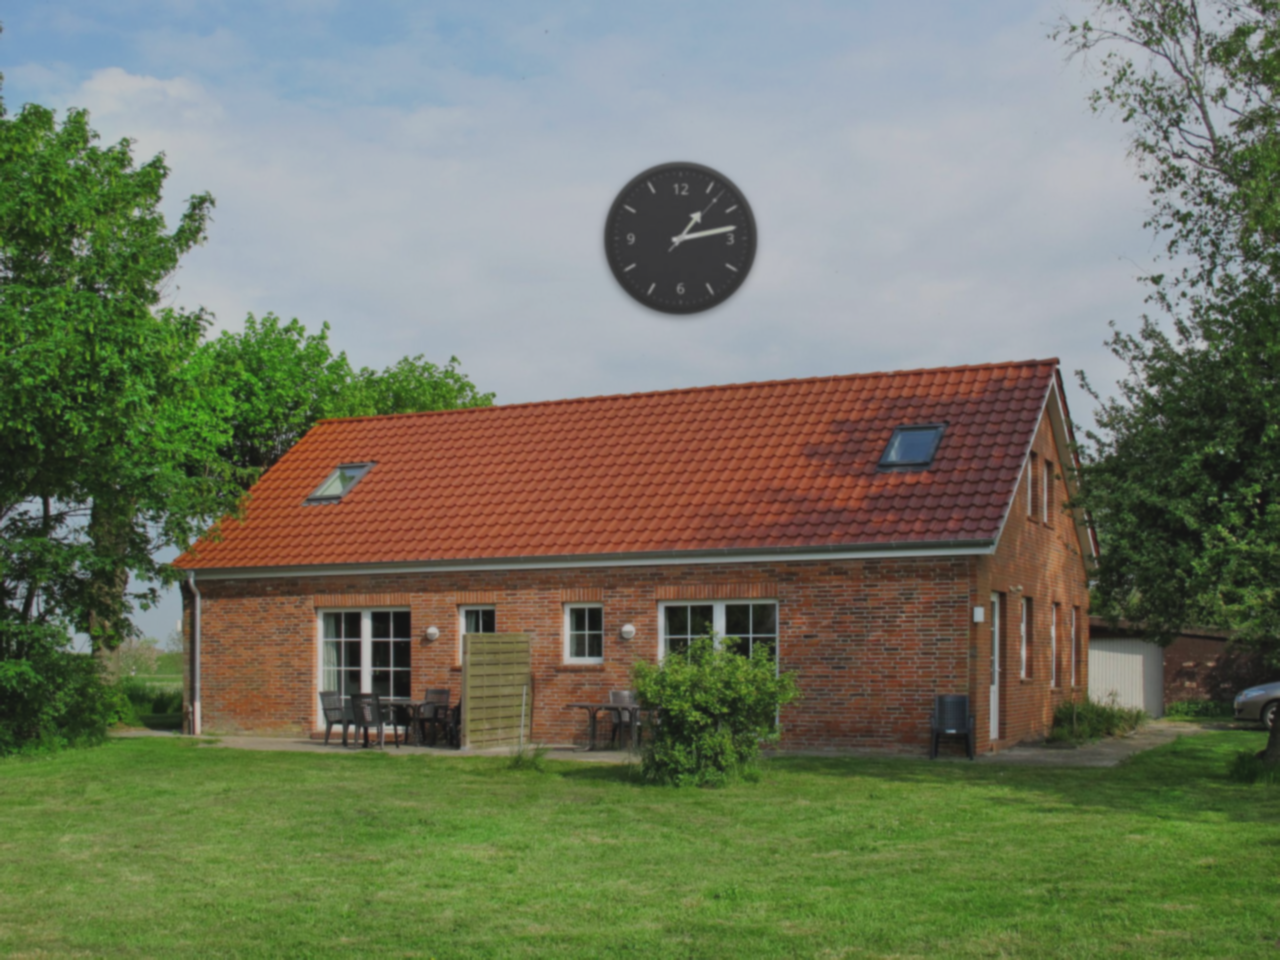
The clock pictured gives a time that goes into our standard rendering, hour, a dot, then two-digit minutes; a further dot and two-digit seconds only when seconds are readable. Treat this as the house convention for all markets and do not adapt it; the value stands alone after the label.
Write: 1.13.07
